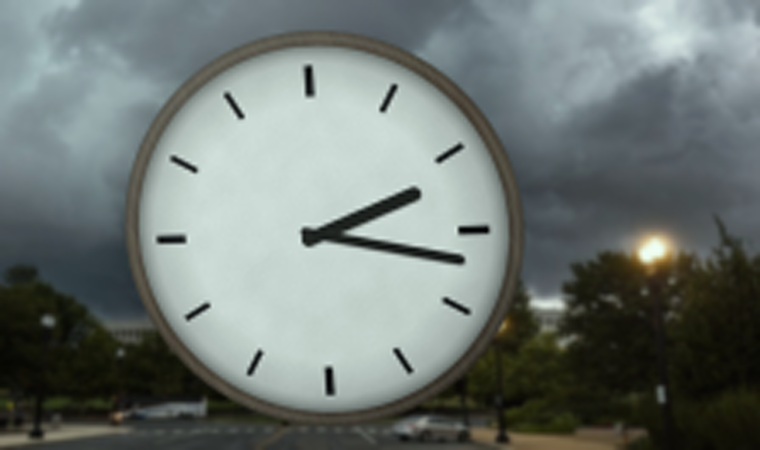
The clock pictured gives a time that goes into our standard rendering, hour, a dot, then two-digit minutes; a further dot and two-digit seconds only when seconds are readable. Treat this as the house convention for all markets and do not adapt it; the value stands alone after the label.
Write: 2.17
